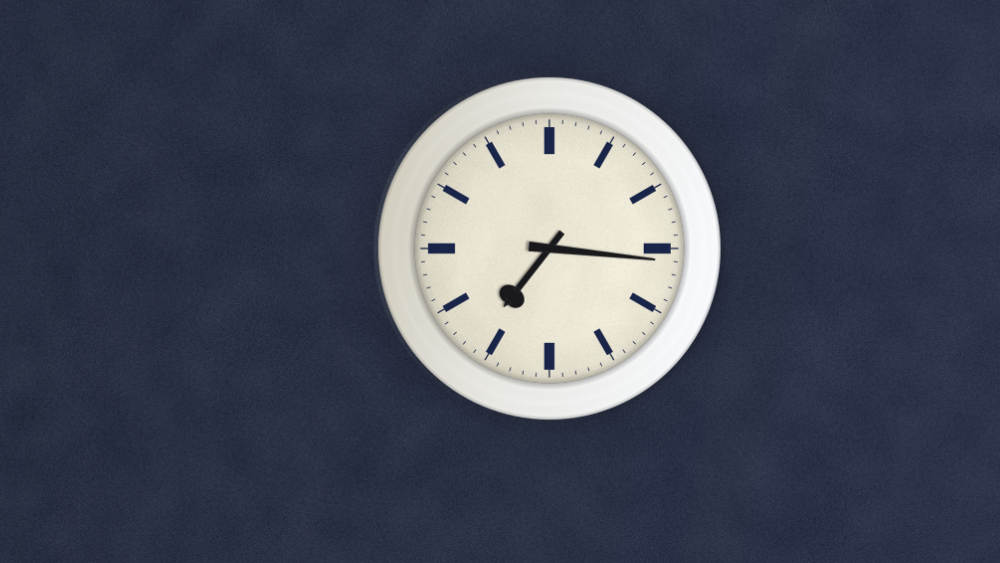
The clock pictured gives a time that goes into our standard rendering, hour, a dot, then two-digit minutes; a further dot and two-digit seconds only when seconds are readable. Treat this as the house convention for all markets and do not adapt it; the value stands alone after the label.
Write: 7.16
